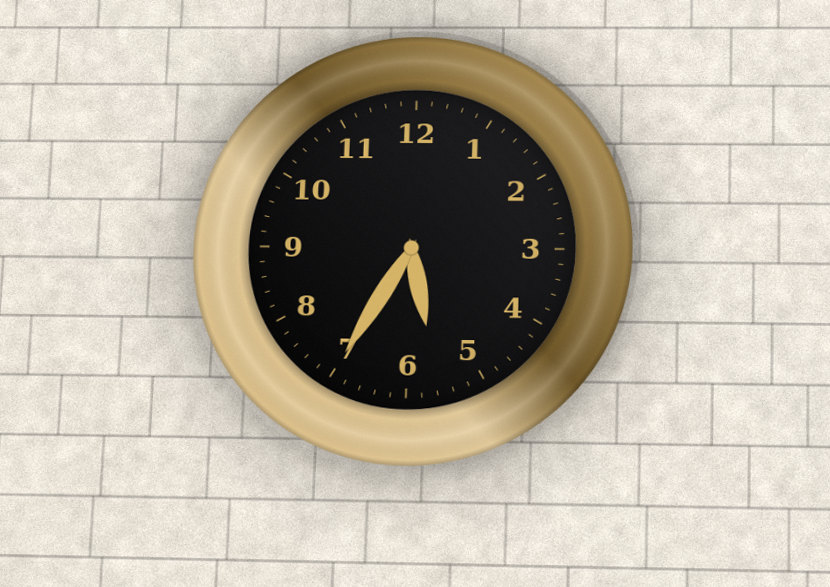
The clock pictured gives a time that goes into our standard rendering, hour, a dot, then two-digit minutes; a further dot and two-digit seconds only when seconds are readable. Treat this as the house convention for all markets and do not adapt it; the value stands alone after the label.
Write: 5.35
